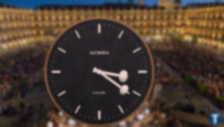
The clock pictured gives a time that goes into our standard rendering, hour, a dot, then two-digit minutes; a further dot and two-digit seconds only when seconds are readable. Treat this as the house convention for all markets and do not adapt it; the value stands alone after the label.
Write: 3.21
